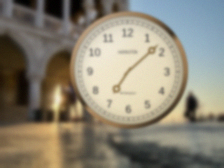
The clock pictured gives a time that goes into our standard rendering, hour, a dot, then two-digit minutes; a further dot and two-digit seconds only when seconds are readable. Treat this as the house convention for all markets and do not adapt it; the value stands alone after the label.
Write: 7.08
